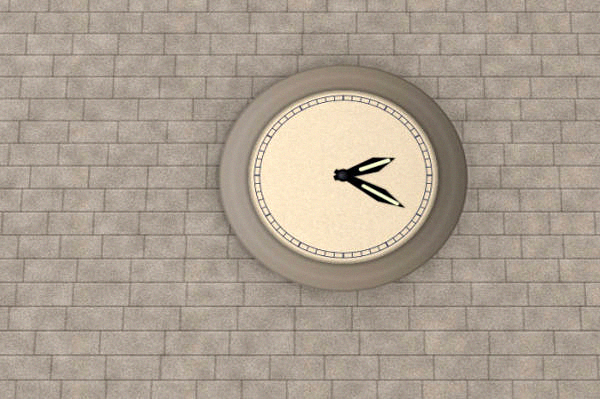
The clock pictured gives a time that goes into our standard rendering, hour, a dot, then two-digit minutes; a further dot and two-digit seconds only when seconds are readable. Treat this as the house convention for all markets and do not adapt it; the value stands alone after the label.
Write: 2.20
